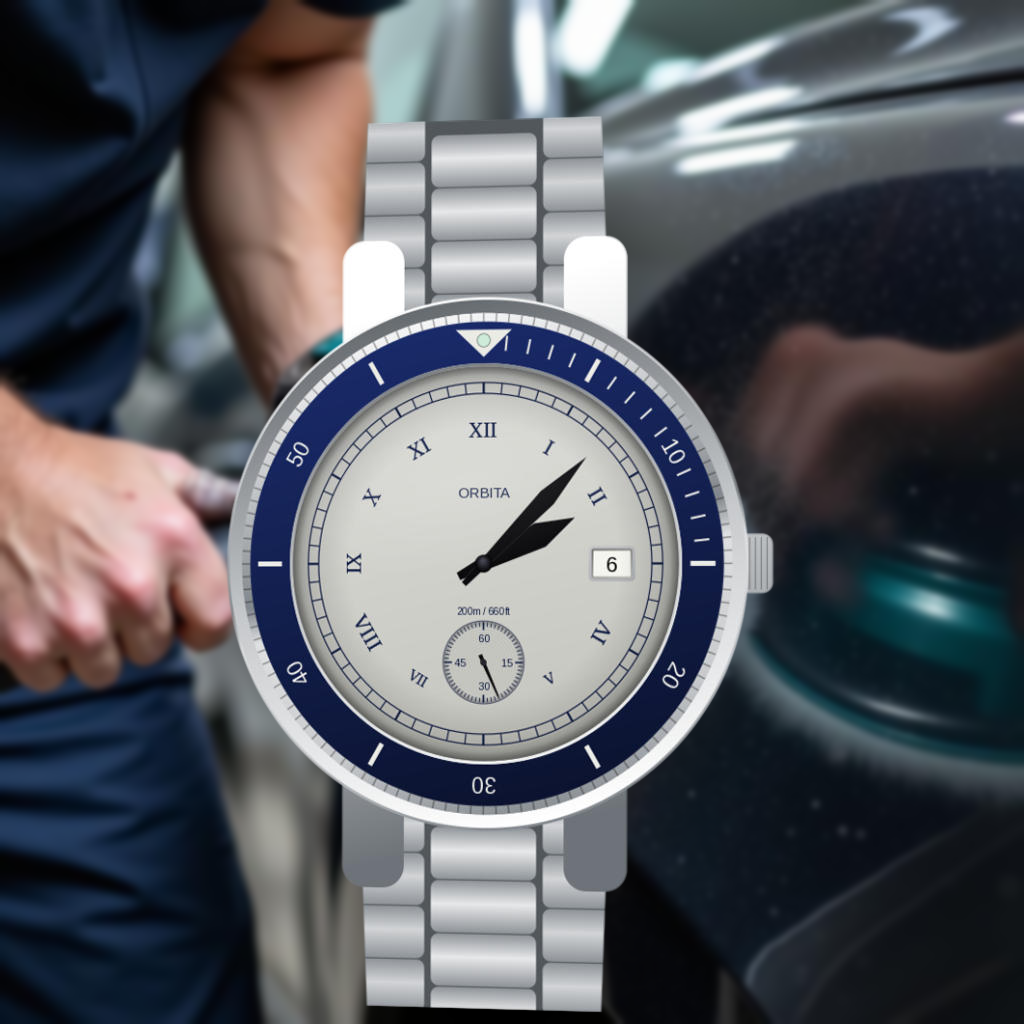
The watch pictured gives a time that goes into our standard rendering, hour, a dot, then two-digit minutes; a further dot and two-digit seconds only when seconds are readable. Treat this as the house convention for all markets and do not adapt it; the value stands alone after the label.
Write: 2.07.26
